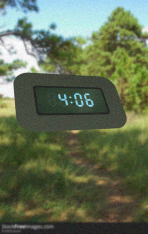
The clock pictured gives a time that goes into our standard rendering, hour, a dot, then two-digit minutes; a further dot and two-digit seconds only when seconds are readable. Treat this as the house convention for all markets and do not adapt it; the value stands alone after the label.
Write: 4.06
